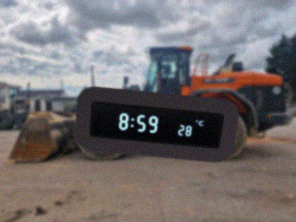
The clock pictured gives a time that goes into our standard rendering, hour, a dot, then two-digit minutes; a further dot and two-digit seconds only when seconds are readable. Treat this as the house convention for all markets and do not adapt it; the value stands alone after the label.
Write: 8.59
